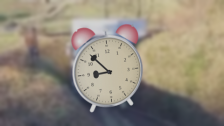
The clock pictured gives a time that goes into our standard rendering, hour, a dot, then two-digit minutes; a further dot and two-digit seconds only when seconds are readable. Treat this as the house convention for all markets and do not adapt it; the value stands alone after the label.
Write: 8.53
